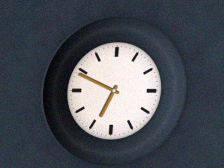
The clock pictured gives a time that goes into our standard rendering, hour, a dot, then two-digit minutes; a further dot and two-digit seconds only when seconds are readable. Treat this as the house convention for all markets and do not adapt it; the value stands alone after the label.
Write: 6.49
